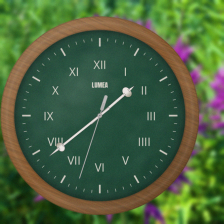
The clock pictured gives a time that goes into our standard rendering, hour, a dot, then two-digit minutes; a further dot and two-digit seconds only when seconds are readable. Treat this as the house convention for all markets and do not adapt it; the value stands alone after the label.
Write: 1.38.33
